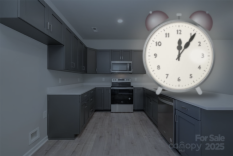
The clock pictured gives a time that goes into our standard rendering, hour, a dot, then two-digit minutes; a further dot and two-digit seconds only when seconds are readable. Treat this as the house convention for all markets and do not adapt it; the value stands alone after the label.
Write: 12.06
